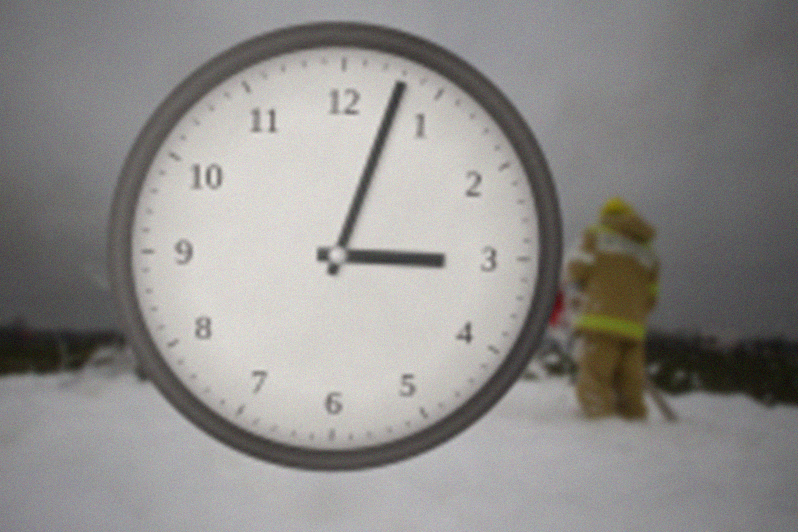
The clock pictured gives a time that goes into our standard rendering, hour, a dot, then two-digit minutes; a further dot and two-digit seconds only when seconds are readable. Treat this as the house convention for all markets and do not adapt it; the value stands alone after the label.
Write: 3.03
